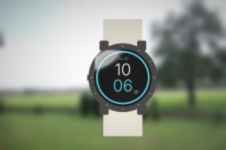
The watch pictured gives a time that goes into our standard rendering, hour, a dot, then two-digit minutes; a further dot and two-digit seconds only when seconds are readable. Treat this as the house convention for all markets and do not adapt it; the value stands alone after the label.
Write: 10.06
